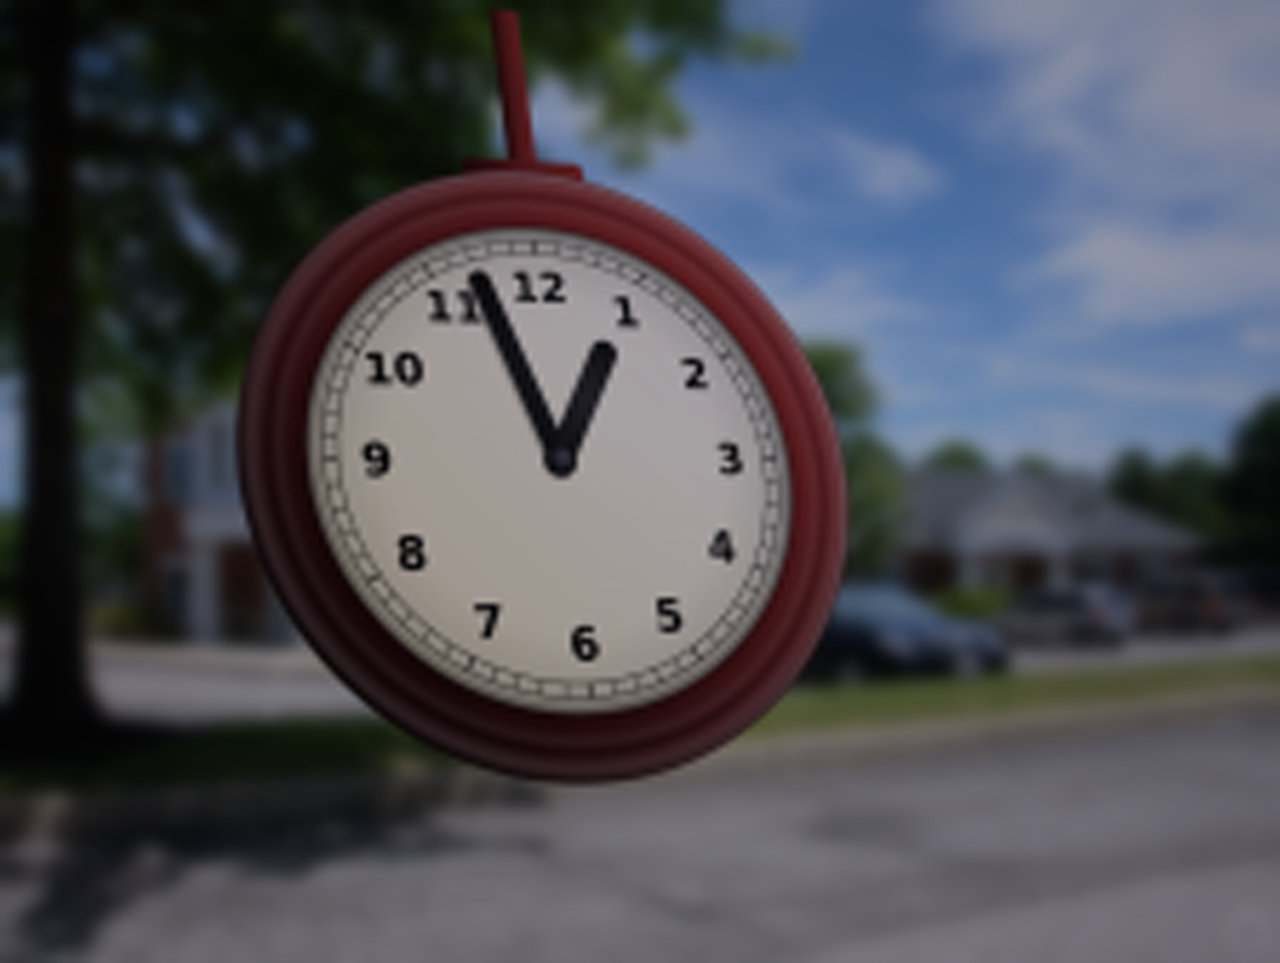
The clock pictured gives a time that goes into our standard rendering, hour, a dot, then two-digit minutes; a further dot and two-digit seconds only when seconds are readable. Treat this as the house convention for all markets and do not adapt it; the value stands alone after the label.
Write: 12.57
